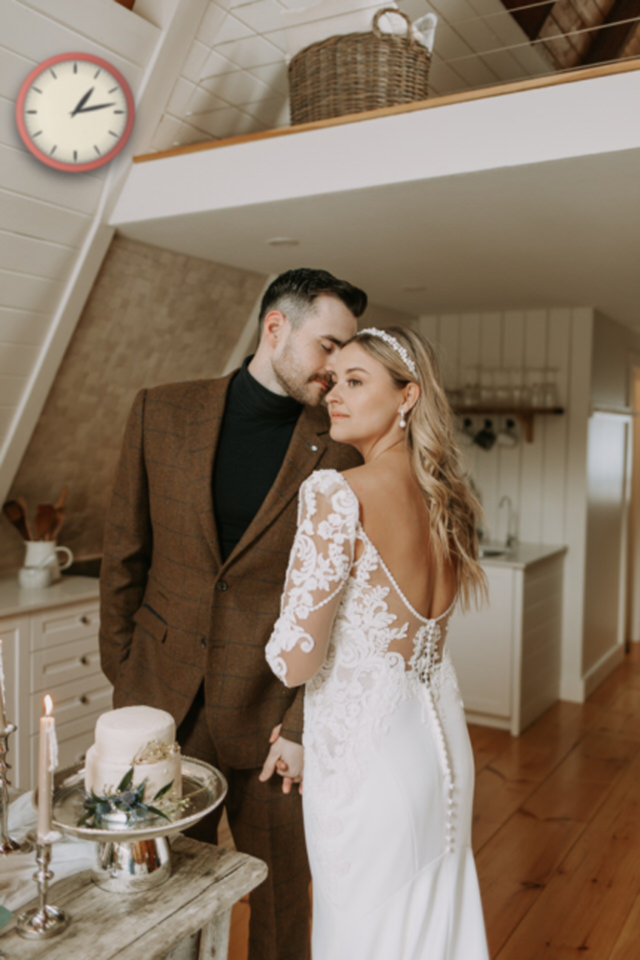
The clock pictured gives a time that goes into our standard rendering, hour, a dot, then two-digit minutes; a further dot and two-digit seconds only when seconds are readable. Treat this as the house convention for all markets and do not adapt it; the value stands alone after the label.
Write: 1.13
